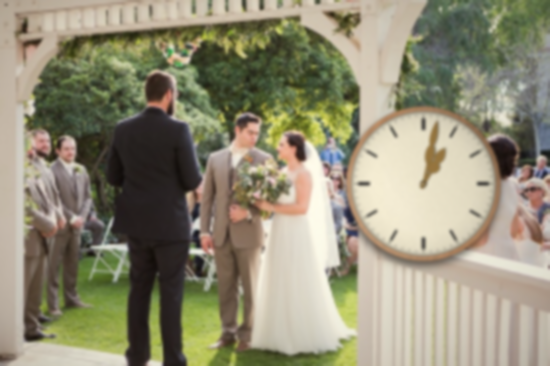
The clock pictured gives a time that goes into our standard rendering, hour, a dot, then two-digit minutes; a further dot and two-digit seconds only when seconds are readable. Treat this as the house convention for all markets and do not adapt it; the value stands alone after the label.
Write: 1.02
